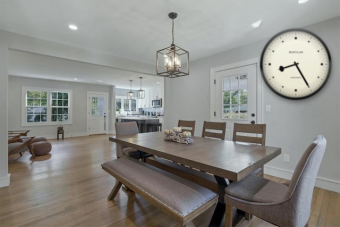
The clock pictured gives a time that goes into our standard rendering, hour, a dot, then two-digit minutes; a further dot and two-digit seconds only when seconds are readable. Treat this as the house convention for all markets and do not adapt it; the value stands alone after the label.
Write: 8.25
